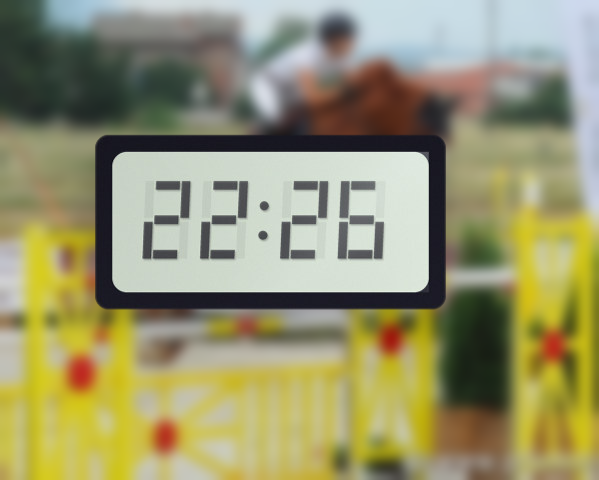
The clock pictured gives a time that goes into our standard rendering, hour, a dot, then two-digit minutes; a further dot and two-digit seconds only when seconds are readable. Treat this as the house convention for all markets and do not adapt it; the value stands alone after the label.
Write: 22.26
